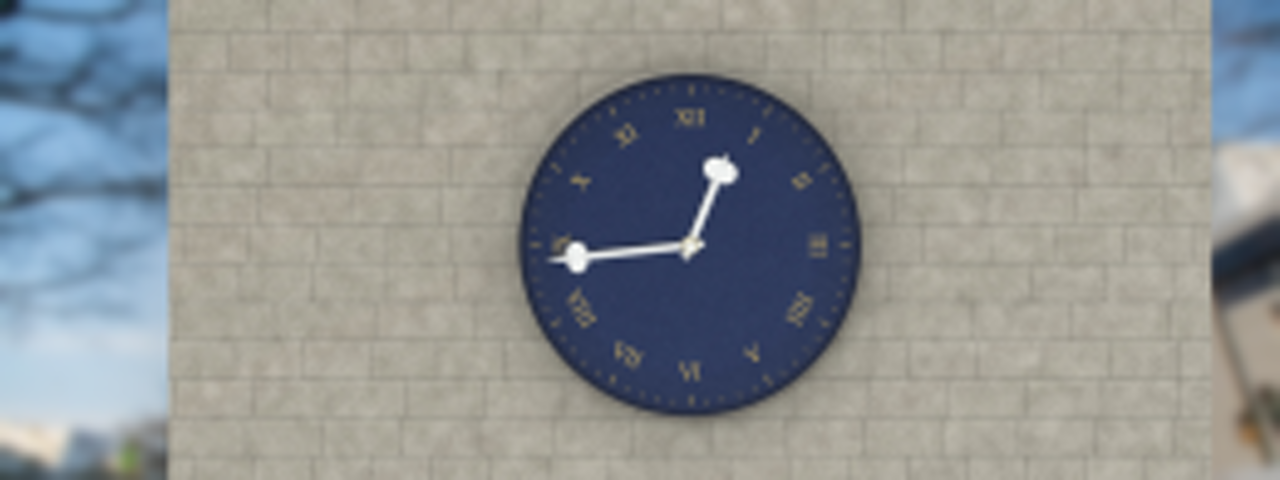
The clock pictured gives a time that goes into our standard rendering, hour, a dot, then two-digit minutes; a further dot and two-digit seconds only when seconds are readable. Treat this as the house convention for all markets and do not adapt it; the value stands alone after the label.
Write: 12.44
